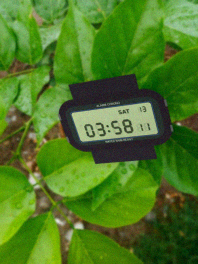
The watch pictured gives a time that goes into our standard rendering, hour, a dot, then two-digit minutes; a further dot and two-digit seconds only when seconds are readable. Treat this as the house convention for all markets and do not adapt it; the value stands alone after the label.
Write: 3.58.11
